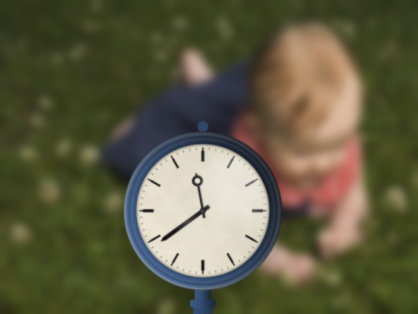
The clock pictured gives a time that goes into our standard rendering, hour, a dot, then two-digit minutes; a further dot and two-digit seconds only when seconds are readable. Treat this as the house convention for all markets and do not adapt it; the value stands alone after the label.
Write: 11.39
